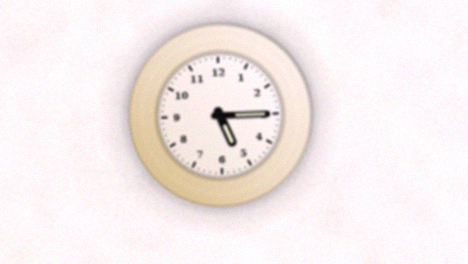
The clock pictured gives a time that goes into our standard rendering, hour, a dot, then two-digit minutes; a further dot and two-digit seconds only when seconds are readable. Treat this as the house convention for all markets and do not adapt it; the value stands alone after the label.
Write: 5.15
